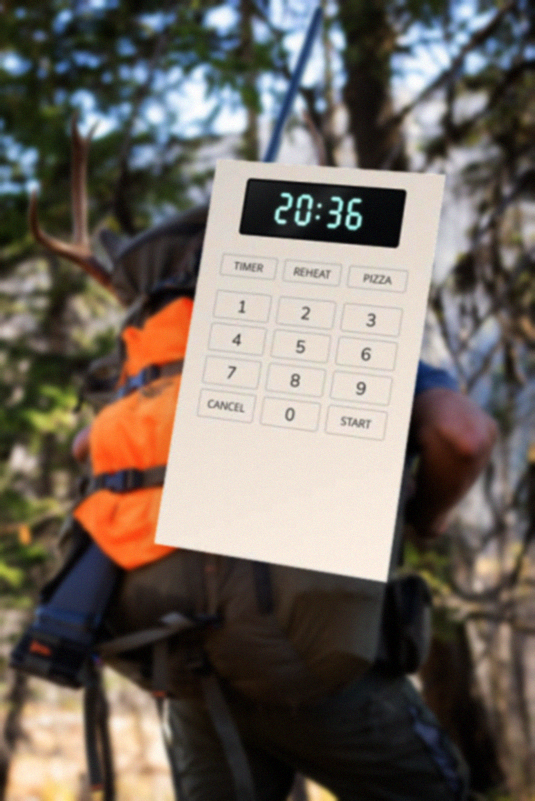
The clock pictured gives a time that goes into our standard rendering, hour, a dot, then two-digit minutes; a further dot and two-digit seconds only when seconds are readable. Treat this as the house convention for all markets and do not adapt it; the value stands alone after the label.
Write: 20.36
